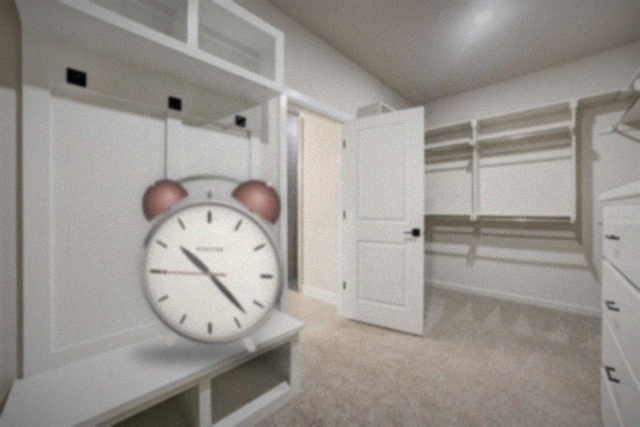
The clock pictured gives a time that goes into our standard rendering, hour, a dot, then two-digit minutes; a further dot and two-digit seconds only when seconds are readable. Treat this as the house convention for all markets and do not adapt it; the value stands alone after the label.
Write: 10.22.45
